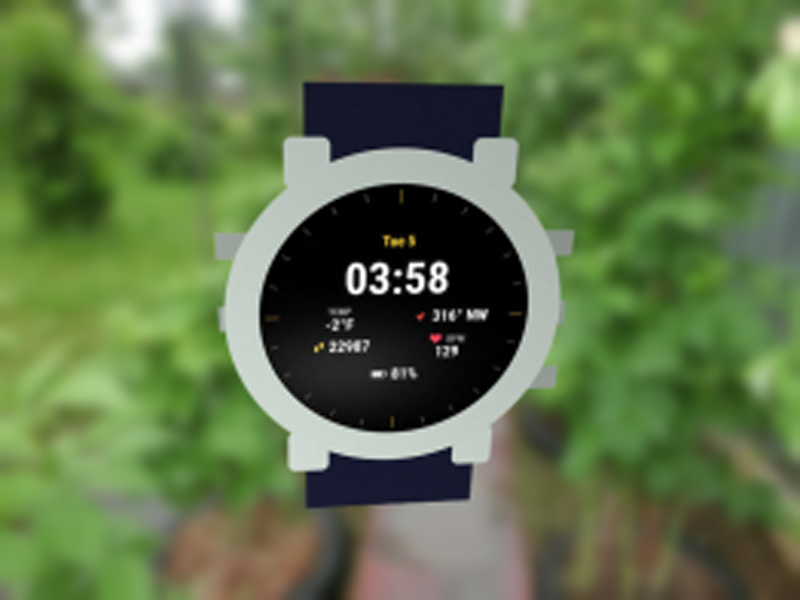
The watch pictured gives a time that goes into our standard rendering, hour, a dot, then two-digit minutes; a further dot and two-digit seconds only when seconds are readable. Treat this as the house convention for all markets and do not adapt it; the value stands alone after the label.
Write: 3.58
